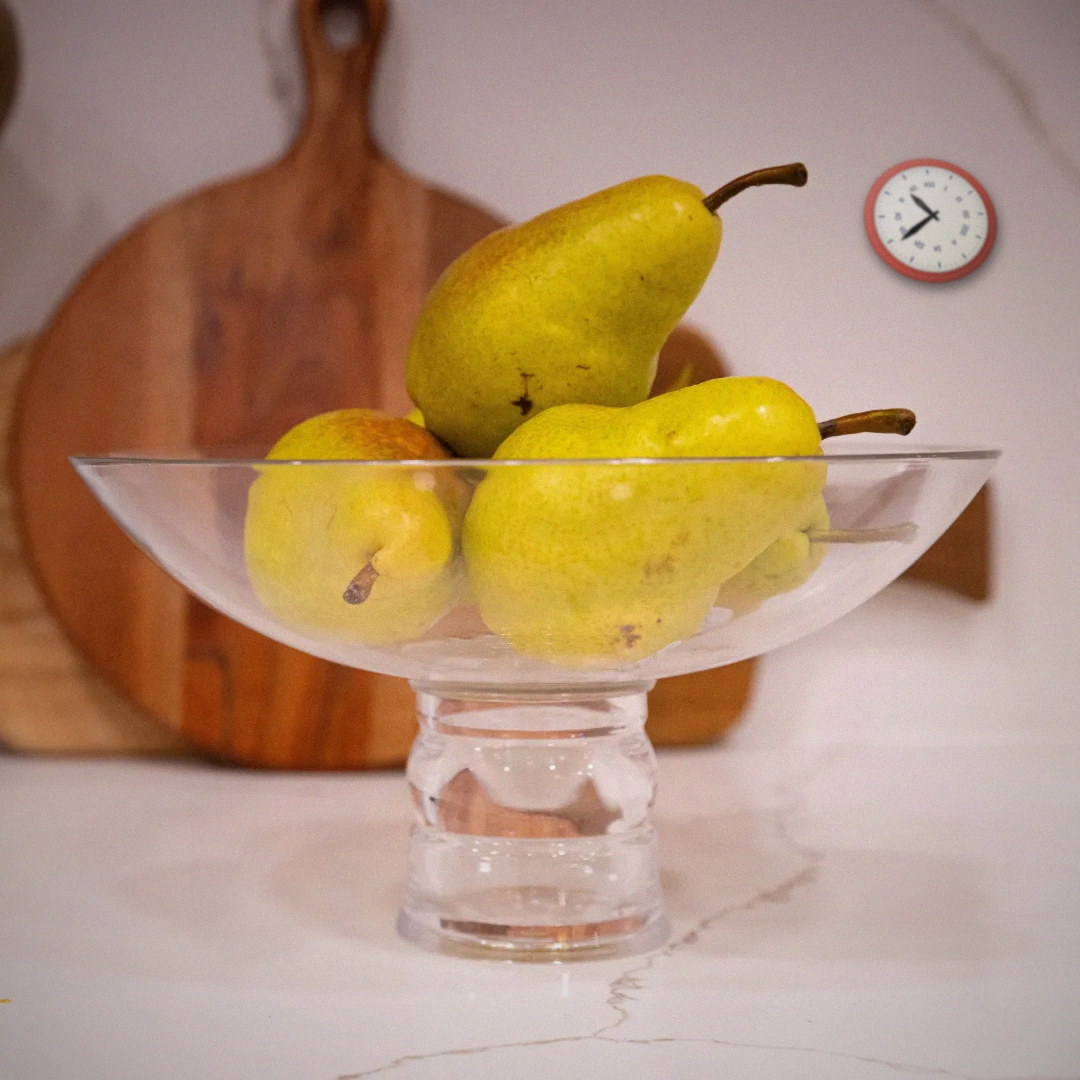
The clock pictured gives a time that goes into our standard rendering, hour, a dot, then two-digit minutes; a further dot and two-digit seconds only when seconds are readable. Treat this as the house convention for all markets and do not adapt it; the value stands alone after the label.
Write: 10.39
